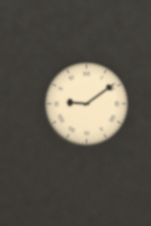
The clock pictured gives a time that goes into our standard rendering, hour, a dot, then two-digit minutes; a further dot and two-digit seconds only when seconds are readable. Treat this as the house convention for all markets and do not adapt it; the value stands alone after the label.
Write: 9.09
